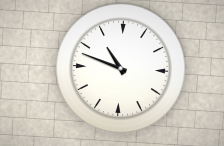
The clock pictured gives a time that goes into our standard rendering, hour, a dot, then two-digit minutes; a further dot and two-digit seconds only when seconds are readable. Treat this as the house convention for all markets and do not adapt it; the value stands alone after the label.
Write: 10.48
